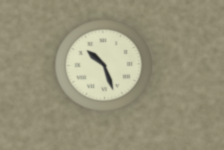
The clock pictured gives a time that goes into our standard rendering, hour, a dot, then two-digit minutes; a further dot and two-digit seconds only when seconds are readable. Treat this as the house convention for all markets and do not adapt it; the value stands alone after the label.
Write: 10.27
